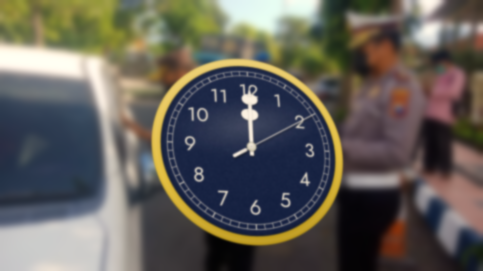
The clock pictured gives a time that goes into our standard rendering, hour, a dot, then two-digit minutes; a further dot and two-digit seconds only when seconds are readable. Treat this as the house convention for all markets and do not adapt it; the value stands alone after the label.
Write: 12.00.10
